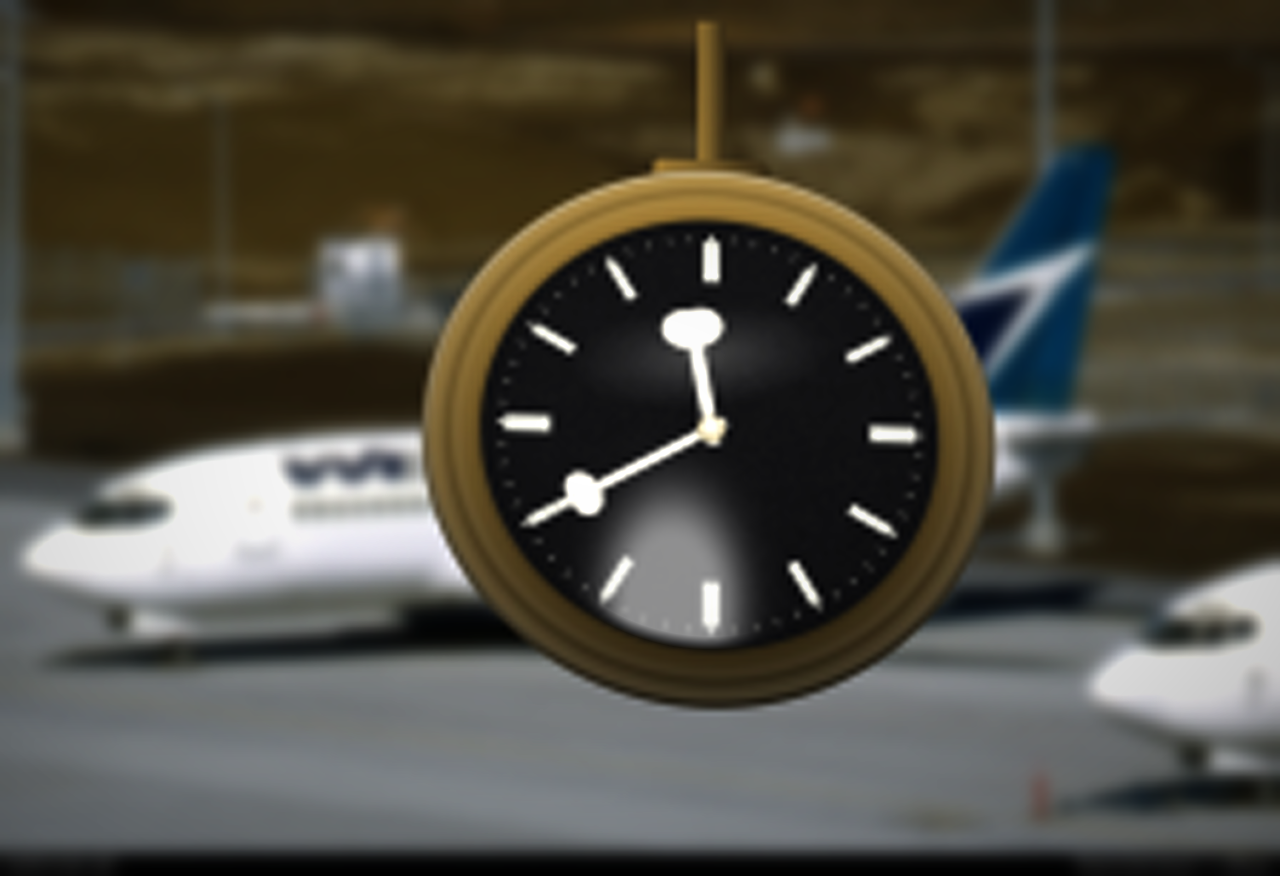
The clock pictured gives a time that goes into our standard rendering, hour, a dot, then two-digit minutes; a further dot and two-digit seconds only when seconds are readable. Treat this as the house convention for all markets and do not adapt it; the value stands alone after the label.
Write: 11.40
